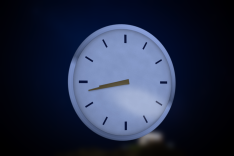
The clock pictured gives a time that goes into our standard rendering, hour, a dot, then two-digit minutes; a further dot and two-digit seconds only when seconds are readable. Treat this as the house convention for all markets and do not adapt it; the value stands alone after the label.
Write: 8.43
